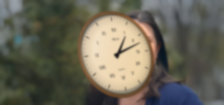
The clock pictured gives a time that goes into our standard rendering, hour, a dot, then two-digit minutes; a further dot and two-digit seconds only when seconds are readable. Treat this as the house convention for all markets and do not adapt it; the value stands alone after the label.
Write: 1.12
